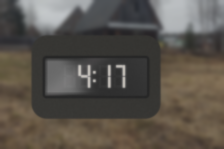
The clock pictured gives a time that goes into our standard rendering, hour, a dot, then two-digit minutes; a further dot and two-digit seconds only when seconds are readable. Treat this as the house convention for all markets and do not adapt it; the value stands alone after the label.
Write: 4.17
